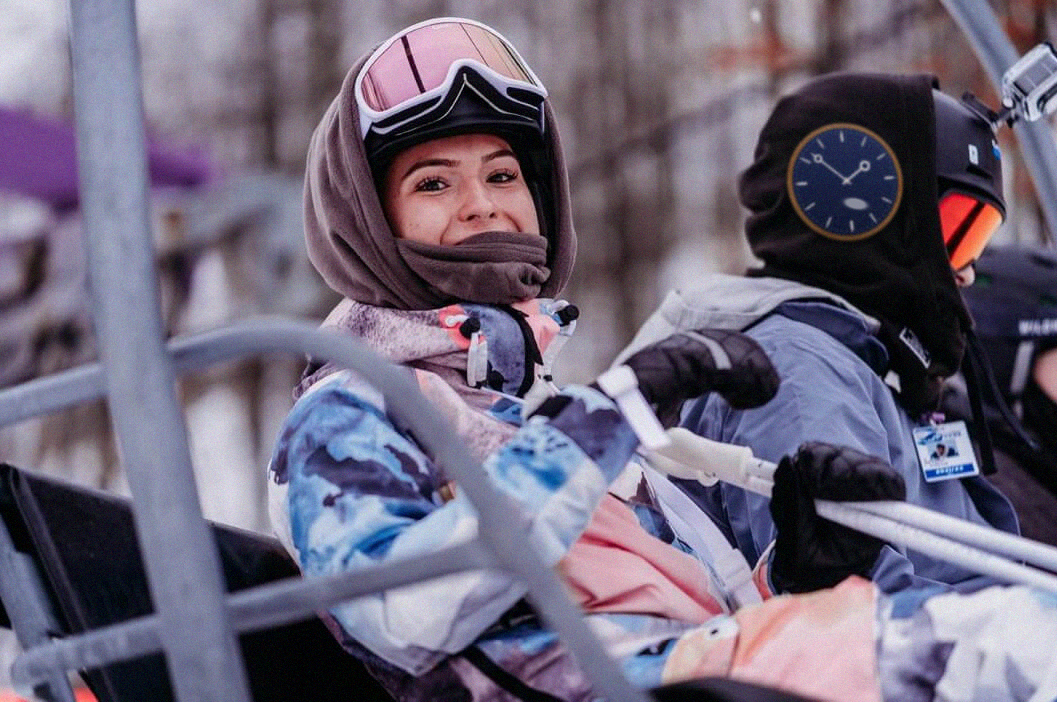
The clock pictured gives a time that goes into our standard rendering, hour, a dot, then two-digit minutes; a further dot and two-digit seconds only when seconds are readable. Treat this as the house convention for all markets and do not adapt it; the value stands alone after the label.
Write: 1.52
